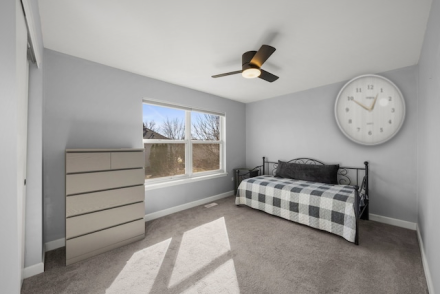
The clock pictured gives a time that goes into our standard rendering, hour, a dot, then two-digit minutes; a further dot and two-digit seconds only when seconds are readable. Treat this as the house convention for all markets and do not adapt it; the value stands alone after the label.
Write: 12.50
